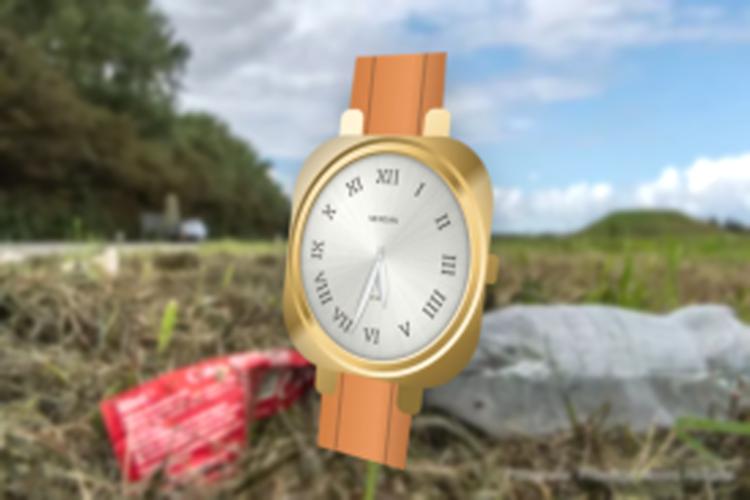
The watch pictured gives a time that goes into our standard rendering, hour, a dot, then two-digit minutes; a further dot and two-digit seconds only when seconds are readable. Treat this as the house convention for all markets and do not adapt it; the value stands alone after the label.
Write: 5.33
